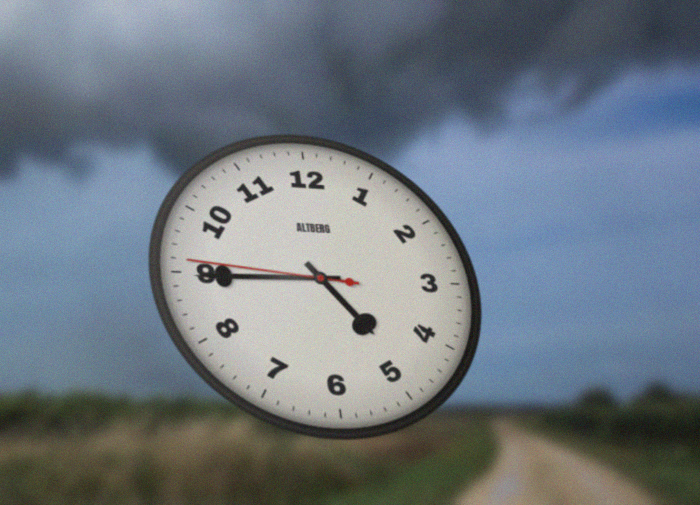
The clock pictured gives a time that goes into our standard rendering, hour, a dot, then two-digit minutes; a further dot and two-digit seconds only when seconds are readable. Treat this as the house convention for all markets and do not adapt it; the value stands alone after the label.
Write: 4.44.46
